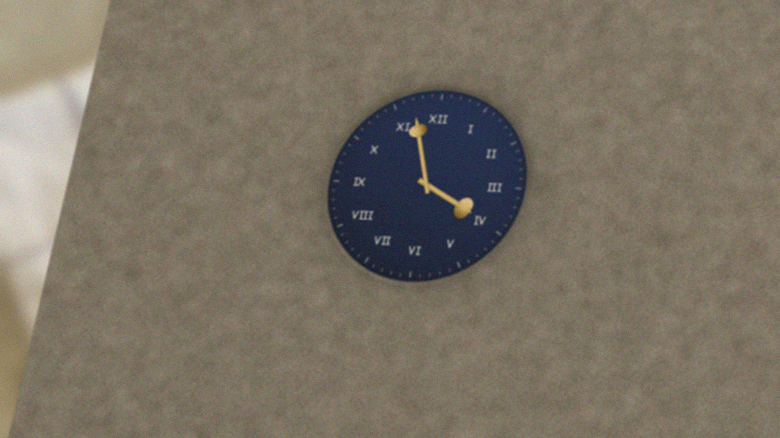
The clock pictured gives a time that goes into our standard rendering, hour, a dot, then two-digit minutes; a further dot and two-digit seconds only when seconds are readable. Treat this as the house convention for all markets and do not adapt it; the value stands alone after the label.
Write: 3.57
